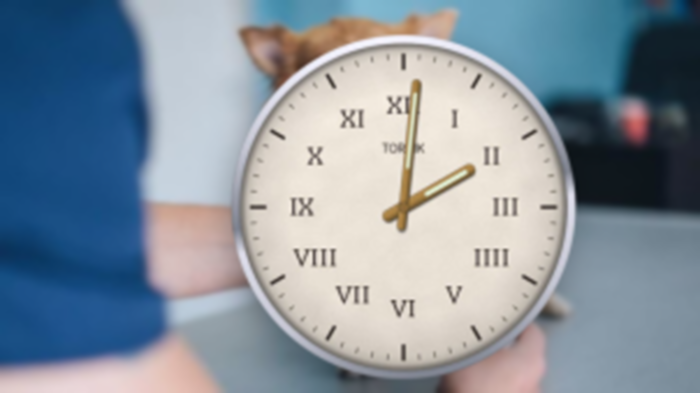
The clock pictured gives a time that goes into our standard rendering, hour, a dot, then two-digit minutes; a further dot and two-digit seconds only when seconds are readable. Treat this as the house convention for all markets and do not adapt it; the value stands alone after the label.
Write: 2.01
